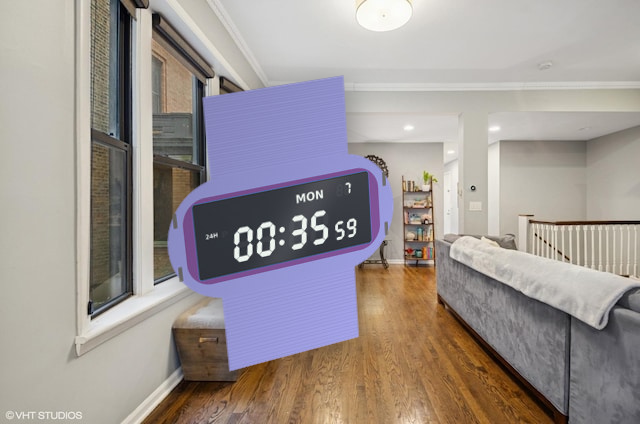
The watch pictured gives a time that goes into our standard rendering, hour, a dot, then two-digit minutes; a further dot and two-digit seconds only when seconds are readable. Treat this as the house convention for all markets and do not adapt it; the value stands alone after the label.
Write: 0.35.59
